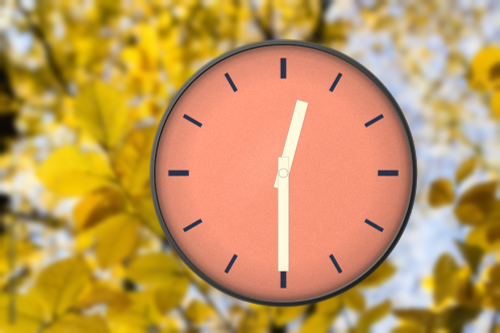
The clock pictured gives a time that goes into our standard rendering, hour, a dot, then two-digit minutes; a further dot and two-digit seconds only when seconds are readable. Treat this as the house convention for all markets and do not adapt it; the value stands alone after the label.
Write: 12.30
